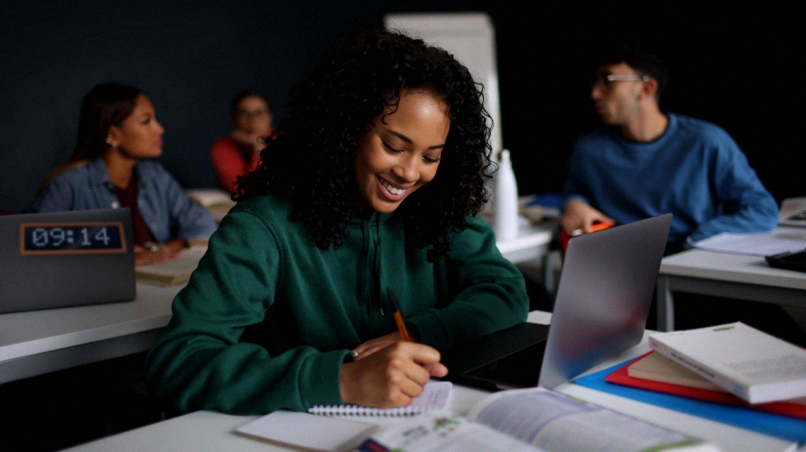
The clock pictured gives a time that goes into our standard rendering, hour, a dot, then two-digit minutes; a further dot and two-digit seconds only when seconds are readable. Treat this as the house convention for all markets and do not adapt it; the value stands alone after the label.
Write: 9.14
